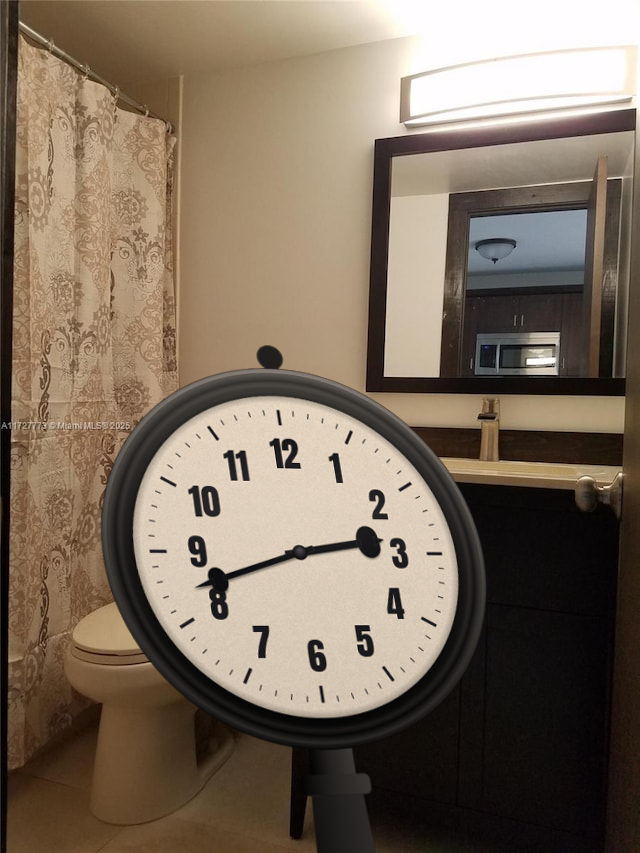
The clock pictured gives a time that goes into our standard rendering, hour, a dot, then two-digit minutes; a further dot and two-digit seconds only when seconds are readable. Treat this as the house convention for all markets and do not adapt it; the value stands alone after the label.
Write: 2.42
